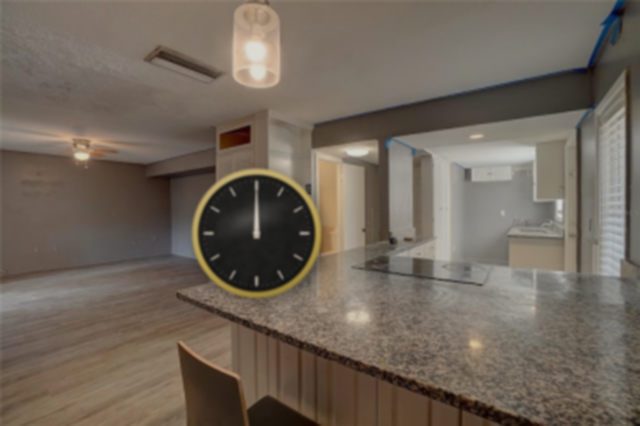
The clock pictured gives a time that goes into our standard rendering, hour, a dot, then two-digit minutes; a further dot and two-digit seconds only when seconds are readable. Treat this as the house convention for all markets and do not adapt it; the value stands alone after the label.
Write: 12.00
